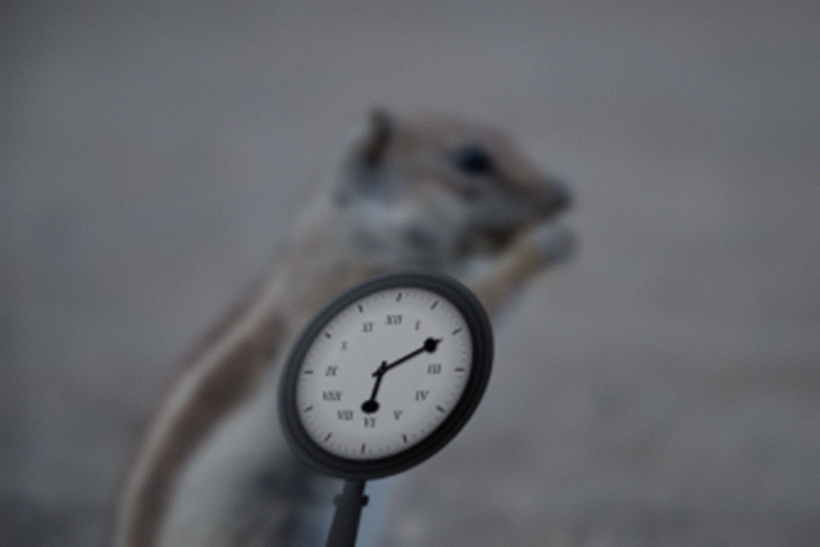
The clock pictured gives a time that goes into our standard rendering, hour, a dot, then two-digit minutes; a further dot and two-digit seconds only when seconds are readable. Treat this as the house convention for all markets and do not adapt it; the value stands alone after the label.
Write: 6.10
